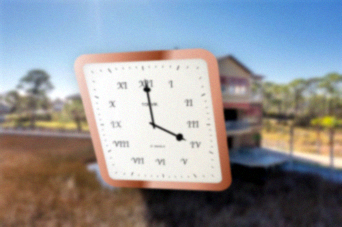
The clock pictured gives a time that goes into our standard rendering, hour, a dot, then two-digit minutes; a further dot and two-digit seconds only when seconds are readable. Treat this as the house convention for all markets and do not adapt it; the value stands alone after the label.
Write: 4.00
